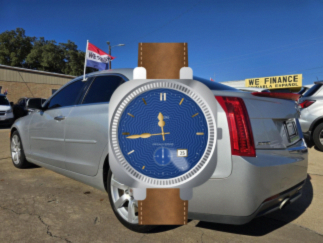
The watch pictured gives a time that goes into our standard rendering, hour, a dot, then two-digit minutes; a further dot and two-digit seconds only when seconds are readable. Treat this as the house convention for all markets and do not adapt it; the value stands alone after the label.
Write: 11.44
